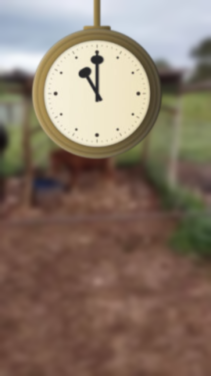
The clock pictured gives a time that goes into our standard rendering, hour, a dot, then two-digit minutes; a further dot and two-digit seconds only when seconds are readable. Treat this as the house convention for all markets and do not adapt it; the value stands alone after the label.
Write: 11.00
